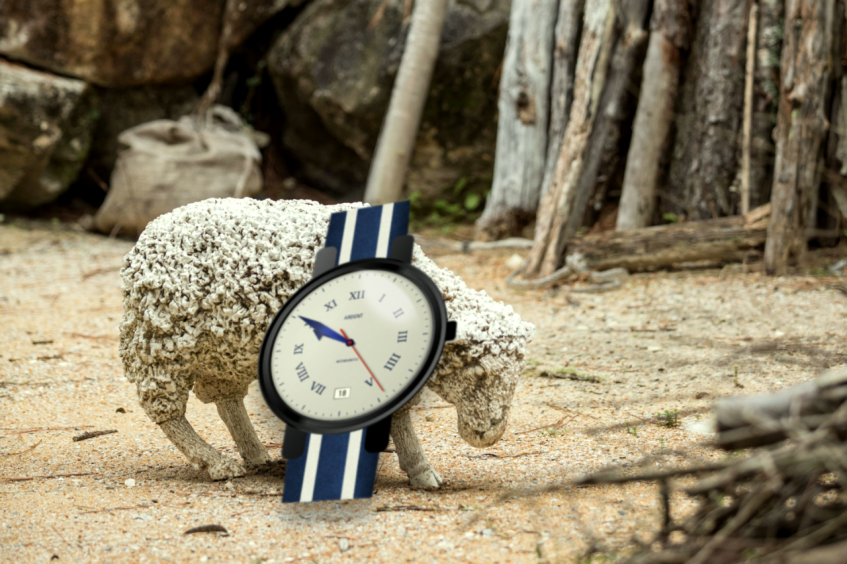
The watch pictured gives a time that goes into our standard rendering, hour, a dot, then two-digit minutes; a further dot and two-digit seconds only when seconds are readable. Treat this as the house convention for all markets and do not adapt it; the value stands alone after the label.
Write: 9.50.24
